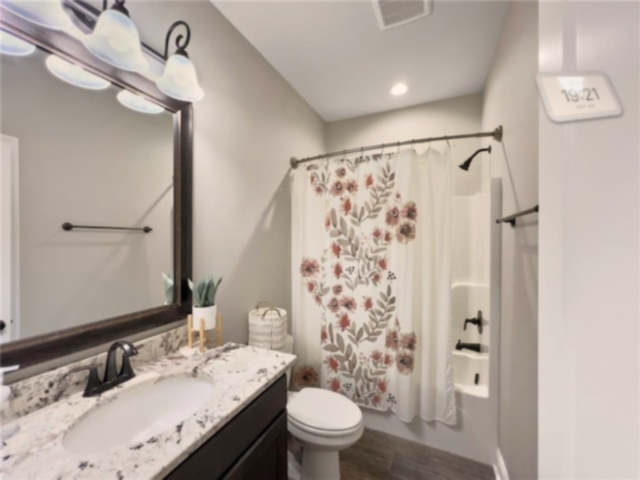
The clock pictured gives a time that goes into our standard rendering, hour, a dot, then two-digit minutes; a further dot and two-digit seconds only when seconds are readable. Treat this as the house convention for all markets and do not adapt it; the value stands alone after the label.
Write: 19.21
